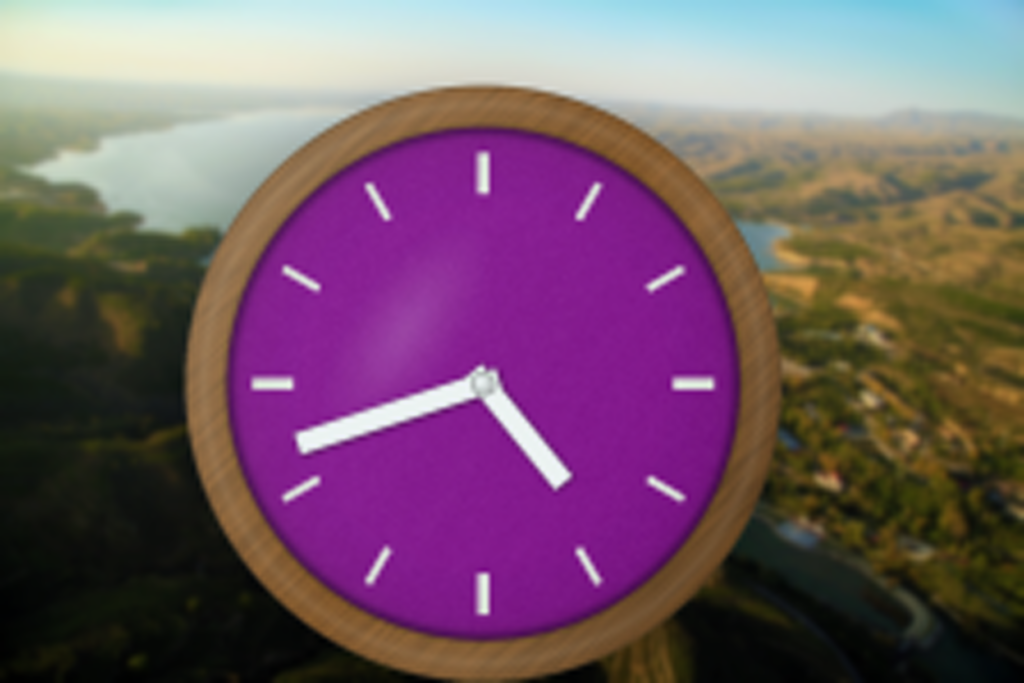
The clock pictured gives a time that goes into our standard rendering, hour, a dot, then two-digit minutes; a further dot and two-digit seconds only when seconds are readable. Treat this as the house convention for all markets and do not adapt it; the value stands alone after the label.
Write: 4.42
